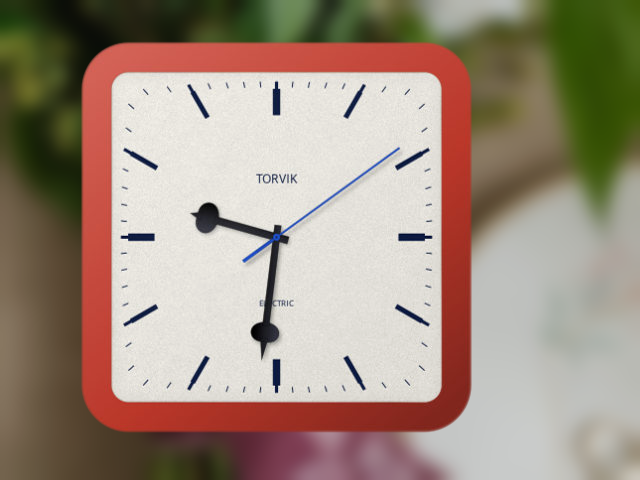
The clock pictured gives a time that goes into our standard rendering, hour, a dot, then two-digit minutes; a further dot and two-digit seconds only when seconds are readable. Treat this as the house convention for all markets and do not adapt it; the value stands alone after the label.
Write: 9.31.09
